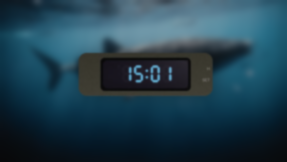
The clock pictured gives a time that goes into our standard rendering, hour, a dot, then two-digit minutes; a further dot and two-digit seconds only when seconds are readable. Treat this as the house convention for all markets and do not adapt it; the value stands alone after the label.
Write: 15.01
